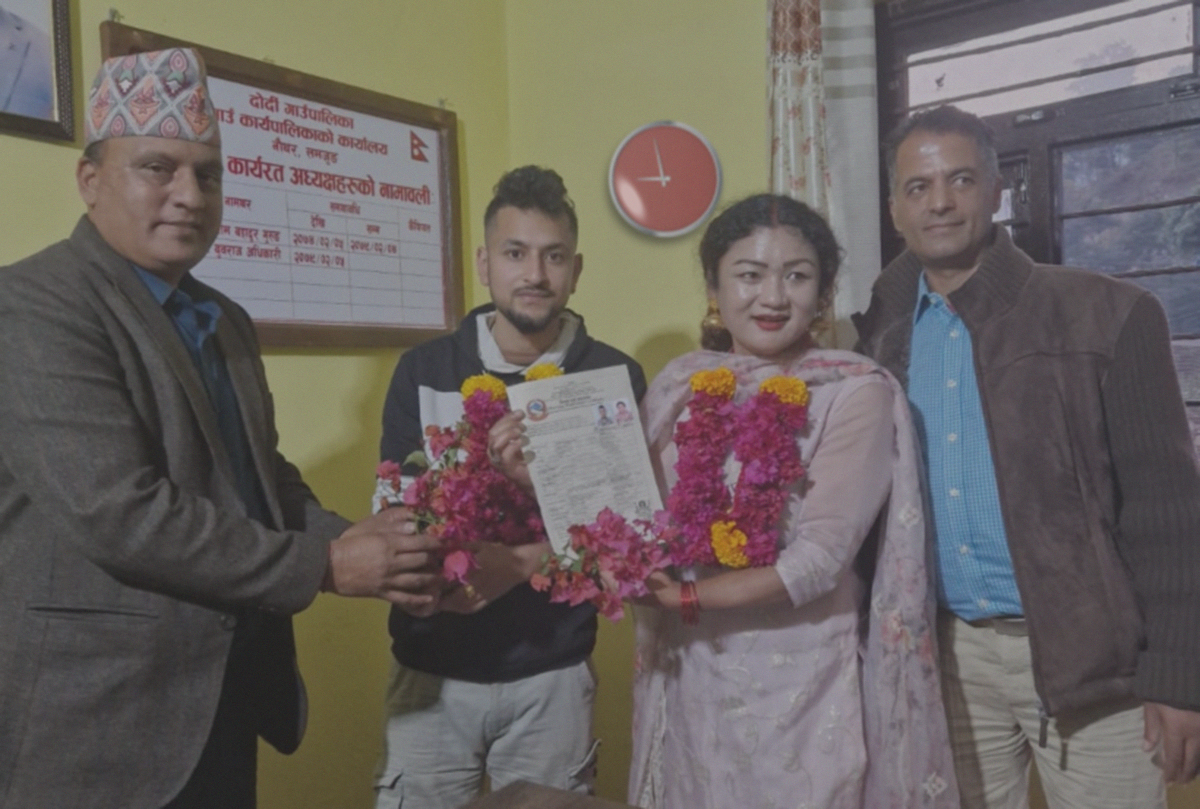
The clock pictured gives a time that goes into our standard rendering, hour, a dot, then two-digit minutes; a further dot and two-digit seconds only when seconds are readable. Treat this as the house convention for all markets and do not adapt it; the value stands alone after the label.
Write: 8.58
